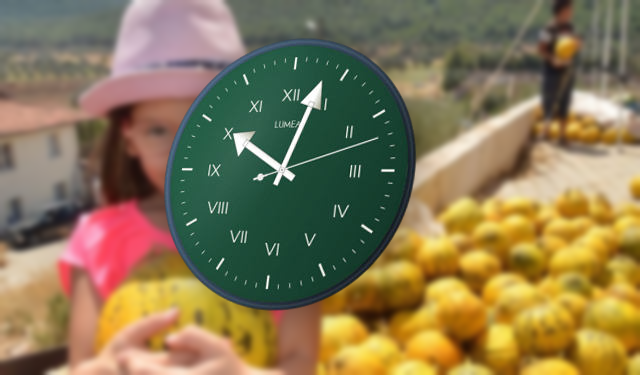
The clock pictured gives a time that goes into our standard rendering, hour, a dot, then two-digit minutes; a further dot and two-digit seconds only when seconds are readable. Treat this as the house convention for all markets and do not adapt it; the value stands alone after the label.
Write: 10.03.12
